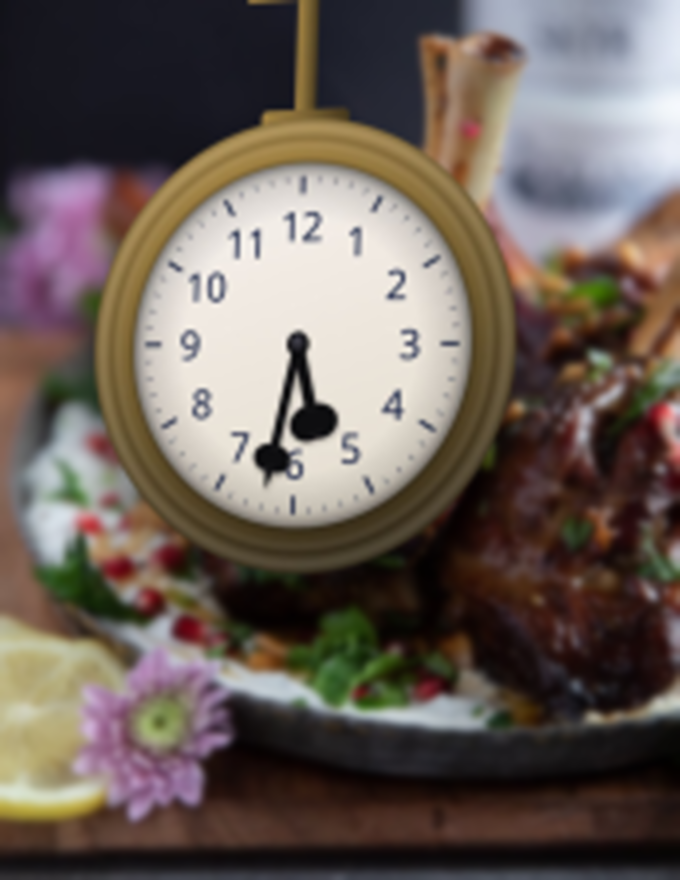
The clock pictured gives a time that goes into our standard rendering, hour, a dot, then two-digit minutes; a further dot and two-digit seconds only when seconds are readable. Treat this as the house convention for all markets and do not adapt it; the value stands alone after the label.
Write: 5.32
